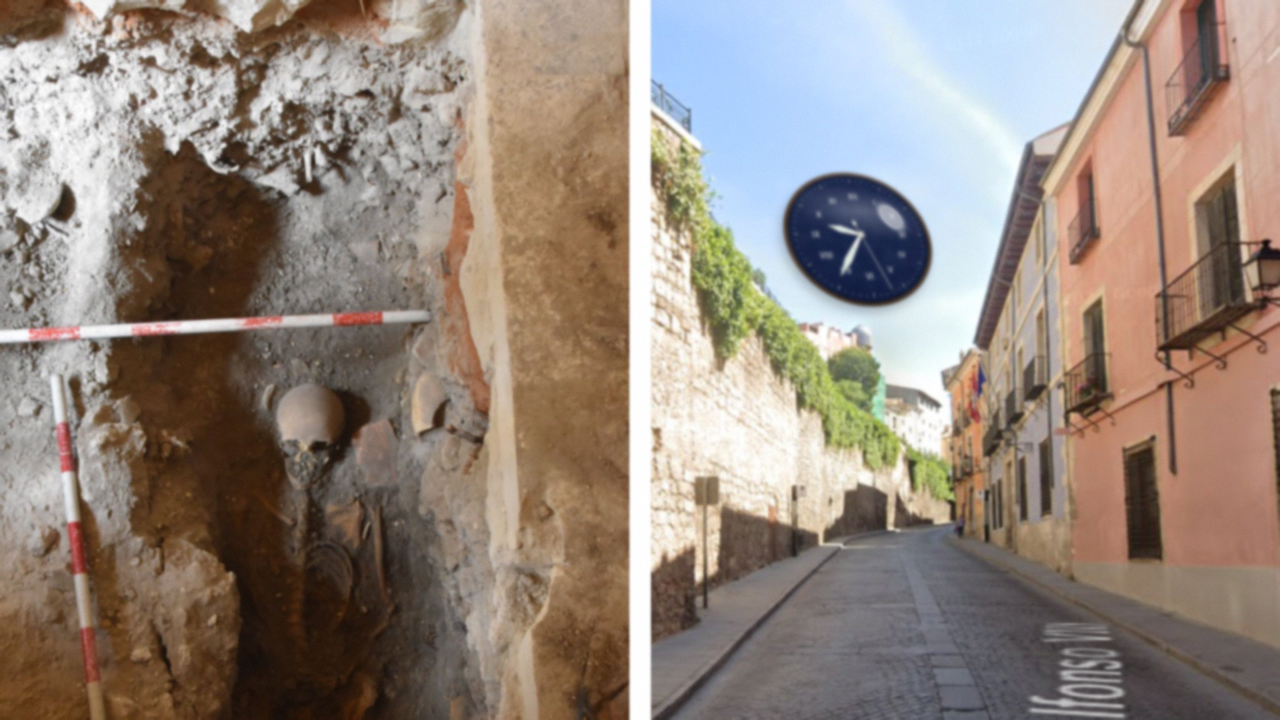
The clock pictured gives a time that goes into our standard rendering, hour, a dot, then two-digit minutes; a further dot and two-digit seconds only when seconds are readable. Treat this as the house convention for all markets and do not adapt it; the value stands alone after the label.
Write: 9.35.27
